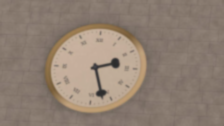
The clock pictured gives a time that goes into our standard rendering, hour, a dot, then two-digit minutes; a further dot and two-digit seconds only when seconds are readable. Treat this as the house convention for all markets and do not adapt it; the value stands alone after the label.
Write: 2.27
